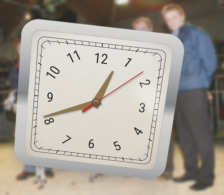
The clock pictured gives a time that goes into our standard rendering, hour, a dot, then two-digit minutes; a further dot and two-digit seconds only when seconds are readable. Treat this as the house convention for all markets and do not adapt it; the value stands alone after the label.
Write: 12.41.08
